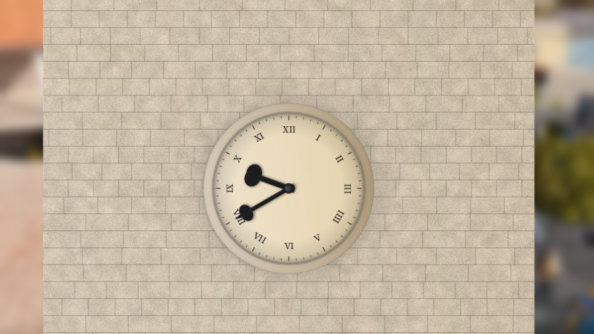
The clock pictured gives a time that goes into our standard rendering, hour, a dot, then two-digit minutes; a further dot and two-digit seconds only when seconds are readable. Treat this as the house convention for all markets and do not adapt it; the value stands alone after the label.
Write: 9.40
